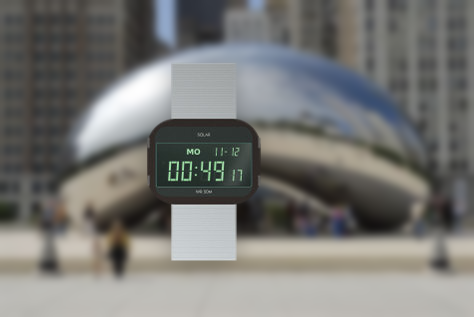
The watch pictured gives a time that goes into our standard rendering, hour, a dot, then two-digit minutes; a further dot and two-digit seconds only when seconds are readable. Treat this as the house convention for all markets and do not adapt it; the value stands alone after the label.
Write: 0.49.17
